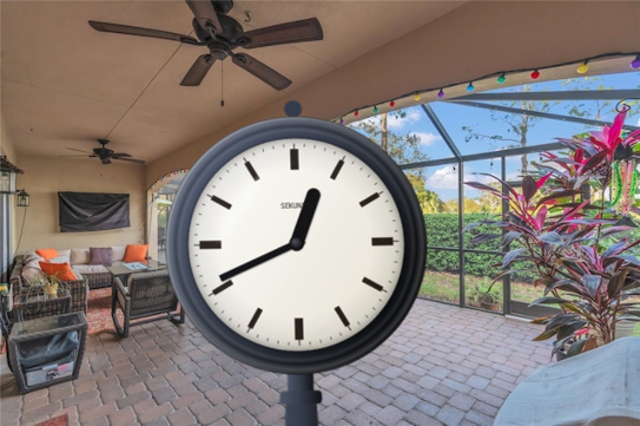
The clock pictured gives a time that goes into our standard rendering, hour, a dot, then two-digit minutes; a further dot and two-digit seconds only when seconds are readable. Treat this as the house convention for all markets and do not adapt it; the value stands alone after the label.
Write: 12.41
